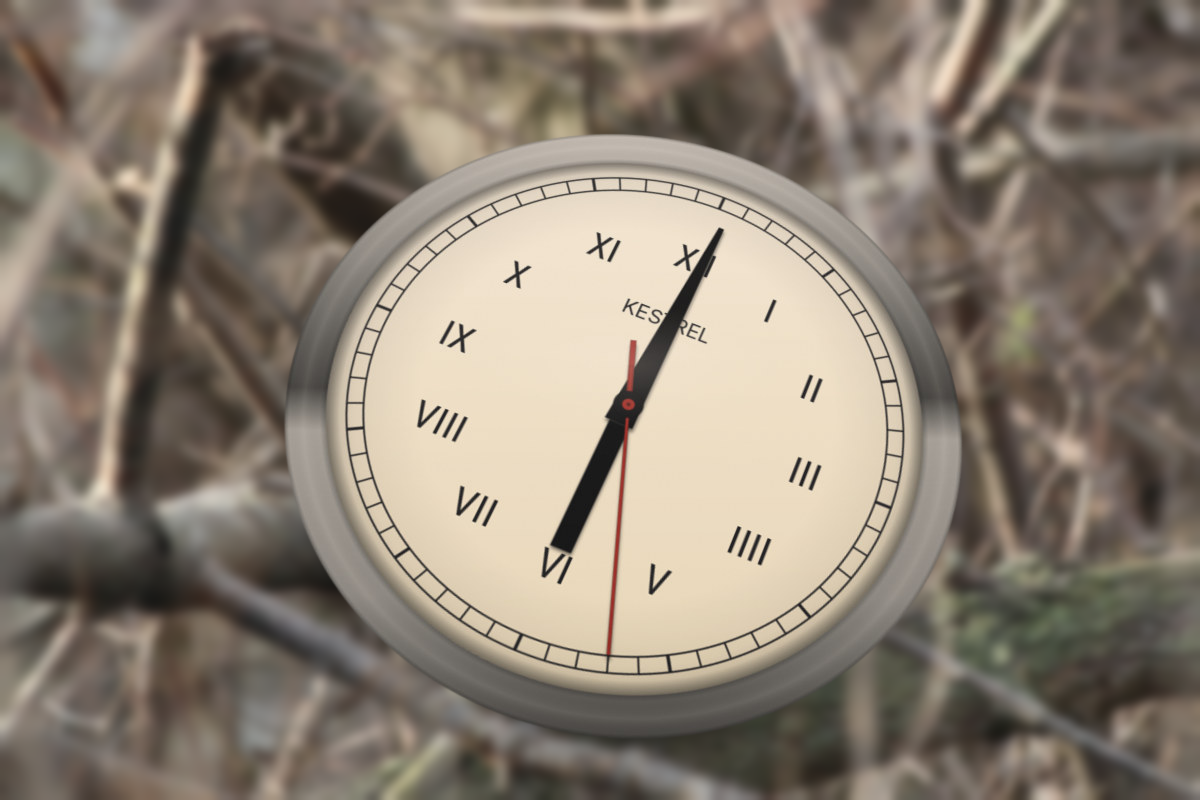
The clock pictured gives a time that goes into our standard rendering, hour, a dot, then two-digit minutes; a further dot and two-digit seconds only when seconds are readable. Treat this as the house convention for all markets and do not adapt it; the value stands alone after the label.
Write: 6.00.27
